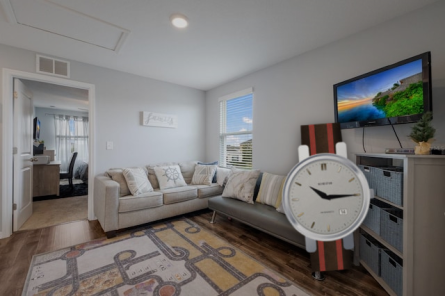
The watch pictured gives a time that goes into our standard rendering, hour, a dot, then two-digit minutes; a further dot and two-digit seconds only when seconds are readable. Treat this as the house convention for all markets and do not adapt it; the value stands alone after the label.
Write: 10.15
